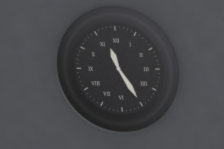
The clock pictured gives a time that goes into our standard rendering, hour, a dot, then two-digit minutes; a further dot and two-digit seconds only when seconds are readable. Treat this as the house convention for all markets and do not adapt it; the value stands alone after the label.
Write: 11.25
